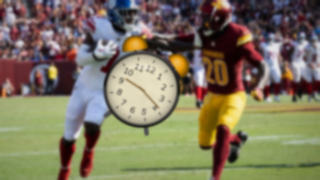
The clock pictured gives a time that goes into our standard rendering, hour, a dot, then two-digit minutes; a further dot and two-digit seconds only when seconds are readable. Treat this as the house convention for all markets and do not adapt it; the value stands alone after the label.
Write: 9.19
